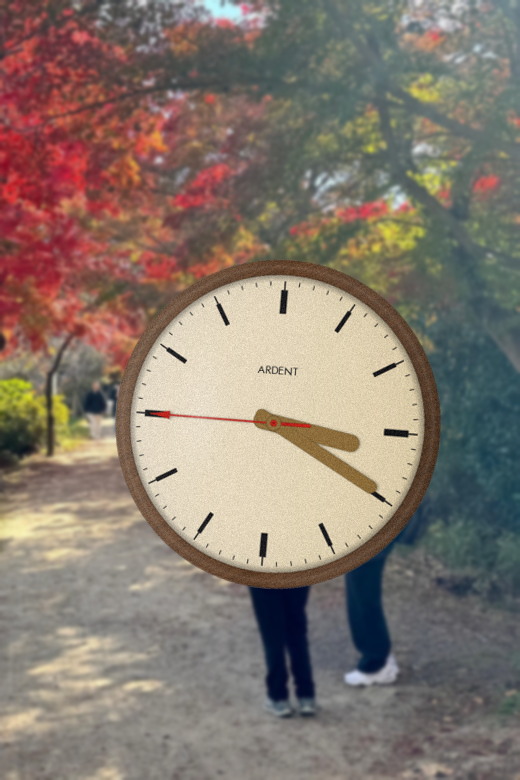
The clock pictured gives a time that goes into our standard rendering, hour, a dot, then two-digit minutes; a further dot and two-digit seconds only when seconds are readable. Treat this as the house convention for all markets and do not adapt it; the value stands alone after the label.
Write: 3.19.45
